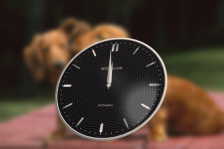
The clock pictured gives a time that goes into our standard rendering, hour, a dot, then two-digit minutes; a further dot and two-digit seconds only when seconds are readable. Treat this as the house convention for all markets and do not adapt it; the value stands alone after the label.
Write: 11.59
